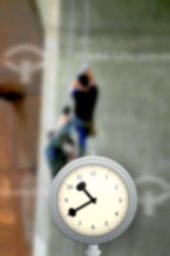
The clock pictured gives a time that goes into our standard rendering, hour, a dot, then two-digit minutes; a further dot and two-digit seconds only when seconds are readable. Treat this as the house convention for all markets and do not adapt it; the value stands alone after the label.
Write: 10.40
